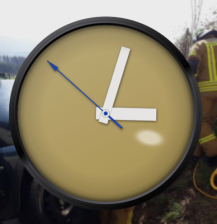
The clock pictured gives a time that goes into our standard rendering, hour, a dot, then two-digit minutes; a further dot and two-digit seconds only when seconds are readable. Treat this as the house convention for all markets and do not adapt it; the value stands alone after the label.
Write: 3.02.52
